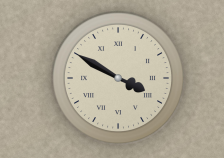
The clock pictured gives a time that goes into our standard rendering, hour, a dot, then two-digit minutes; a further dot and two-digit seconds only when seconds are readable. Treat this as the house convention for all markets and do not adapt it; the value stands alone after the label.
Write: 3.50
